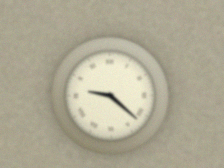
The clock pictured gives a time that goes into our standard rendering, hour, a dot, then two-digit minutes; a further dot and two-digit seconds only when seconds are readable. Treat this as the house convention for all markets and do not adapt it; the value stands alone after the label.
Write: 9.22
